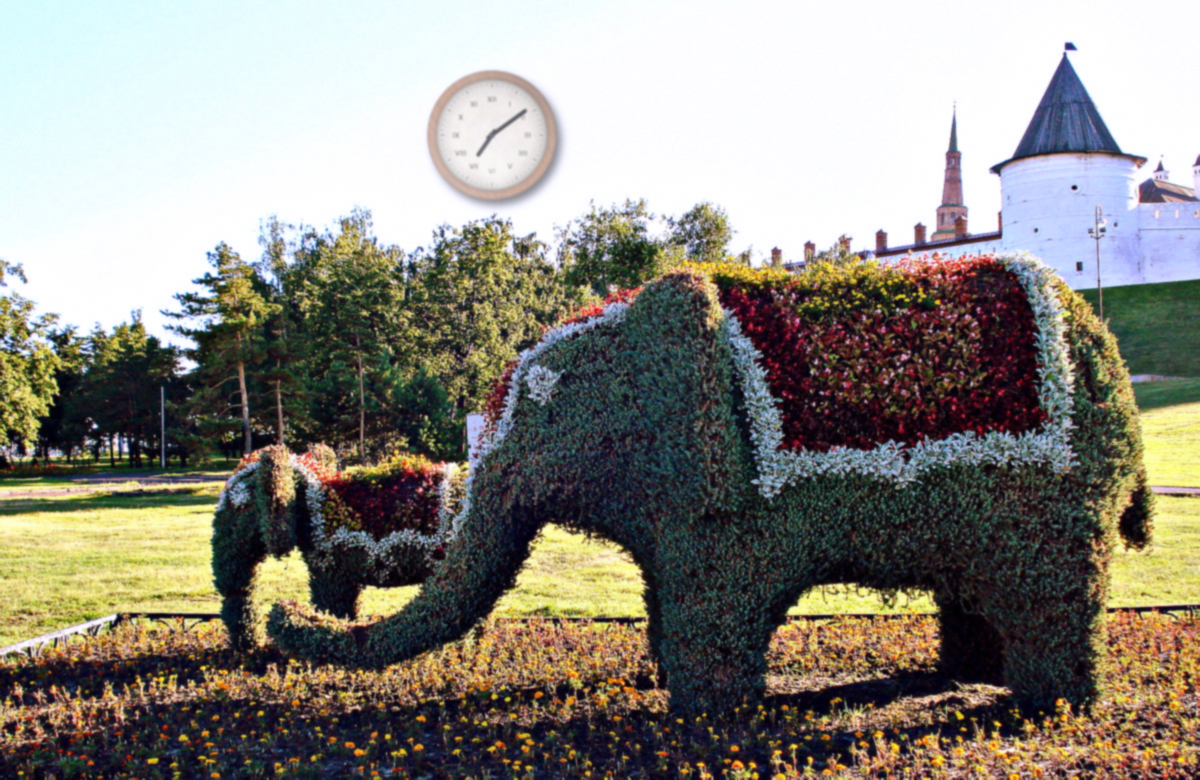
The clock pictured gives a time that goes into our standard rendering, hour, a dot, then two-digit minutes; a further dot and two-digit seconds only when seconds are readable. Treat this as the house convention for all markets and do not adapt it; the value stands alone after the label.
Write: 7.09
